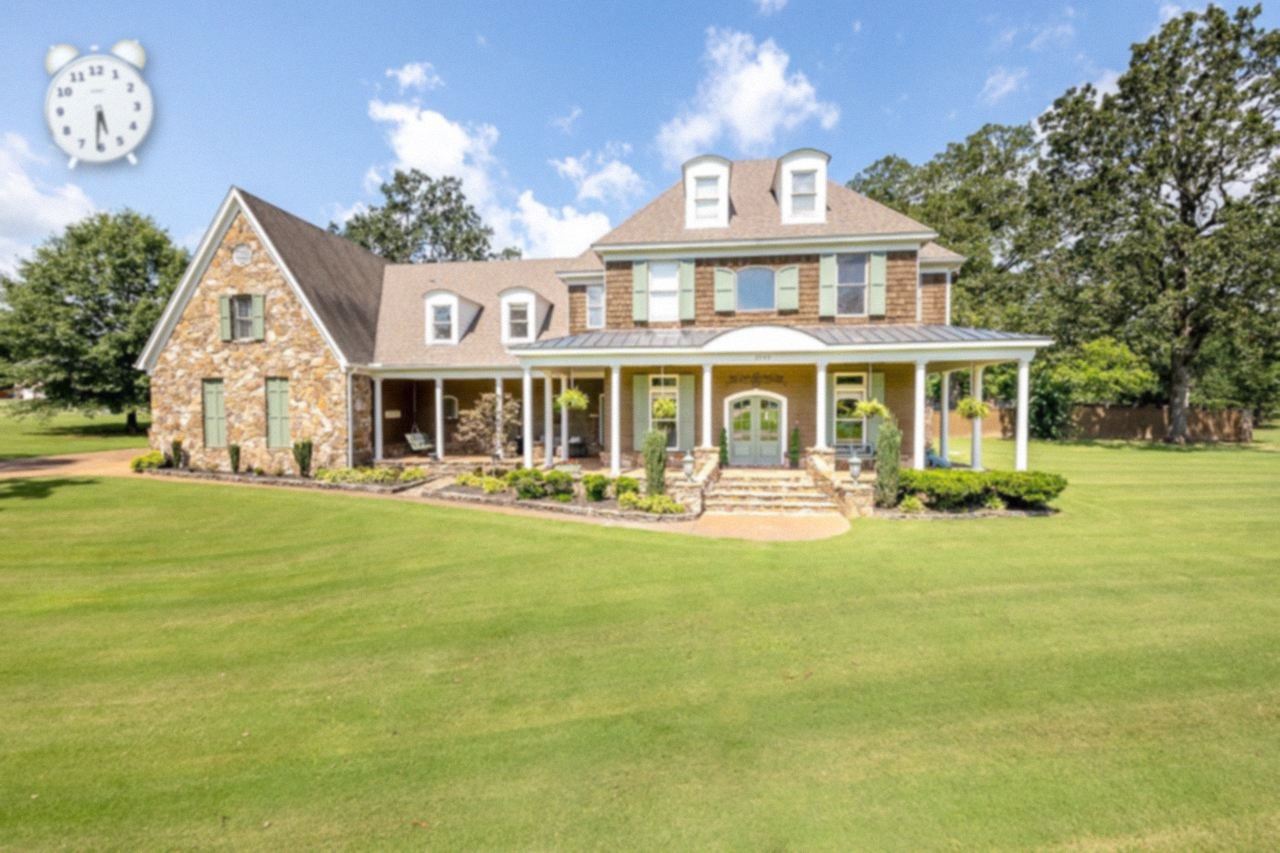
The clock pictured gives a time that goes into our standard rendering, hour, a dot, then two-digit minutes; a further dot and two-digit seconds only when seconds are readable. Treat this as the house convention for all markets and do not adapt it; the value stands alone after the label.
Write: 5.31
